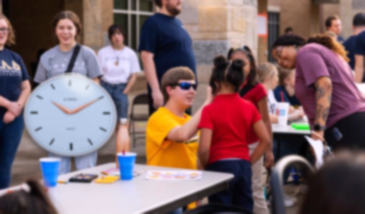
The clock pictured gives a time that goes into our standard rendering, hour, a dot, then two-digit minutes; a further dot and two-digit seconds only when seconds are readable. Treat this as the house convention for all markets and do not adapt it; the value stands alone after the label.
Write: 10.10
